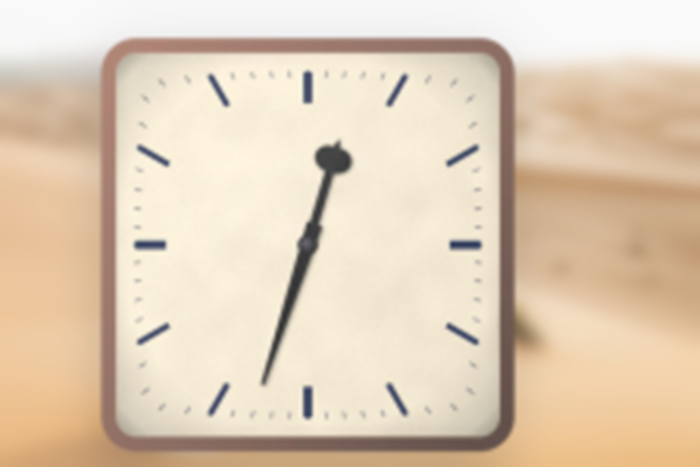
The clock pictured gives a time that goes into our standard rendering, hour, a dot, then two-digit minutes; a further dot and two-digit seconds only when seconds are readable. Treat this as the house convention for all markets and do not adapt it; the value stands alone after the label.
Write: 12.33
